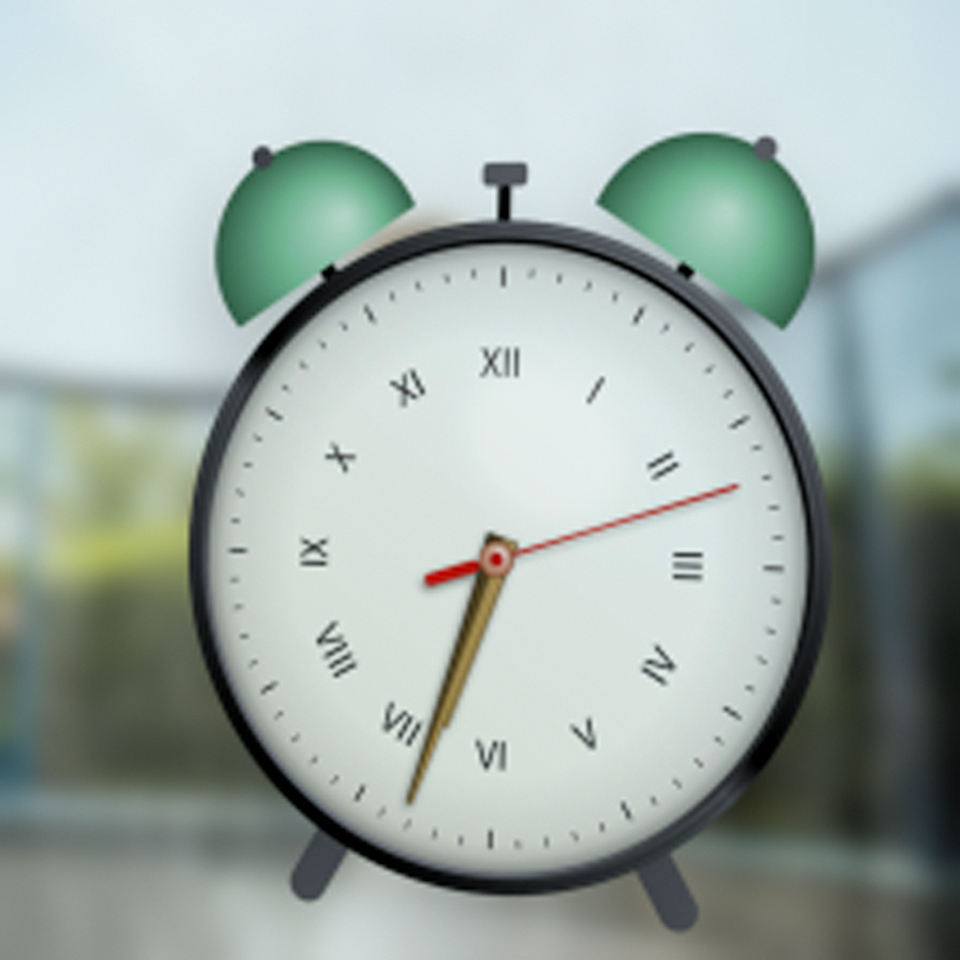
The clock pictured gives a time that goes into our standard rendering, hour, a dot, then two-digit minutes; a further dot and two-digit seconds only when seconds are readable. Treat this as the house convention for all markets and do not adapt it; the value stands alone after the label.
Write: 6.33.12
